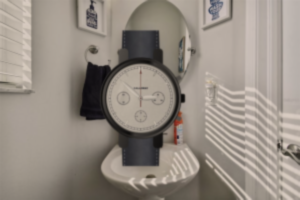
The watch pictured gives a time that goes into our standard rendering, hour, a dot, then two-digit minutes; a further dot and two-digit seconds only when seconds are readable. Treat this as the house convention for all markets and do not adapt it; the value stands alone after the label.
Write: 2.52
